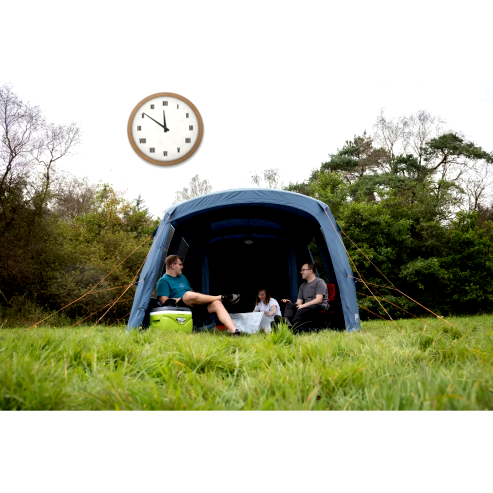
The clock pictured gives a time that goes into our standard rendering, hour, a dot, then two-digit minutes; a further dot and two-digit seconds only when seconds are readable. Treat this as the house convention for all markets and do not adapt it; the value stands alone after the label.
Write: 11.51
